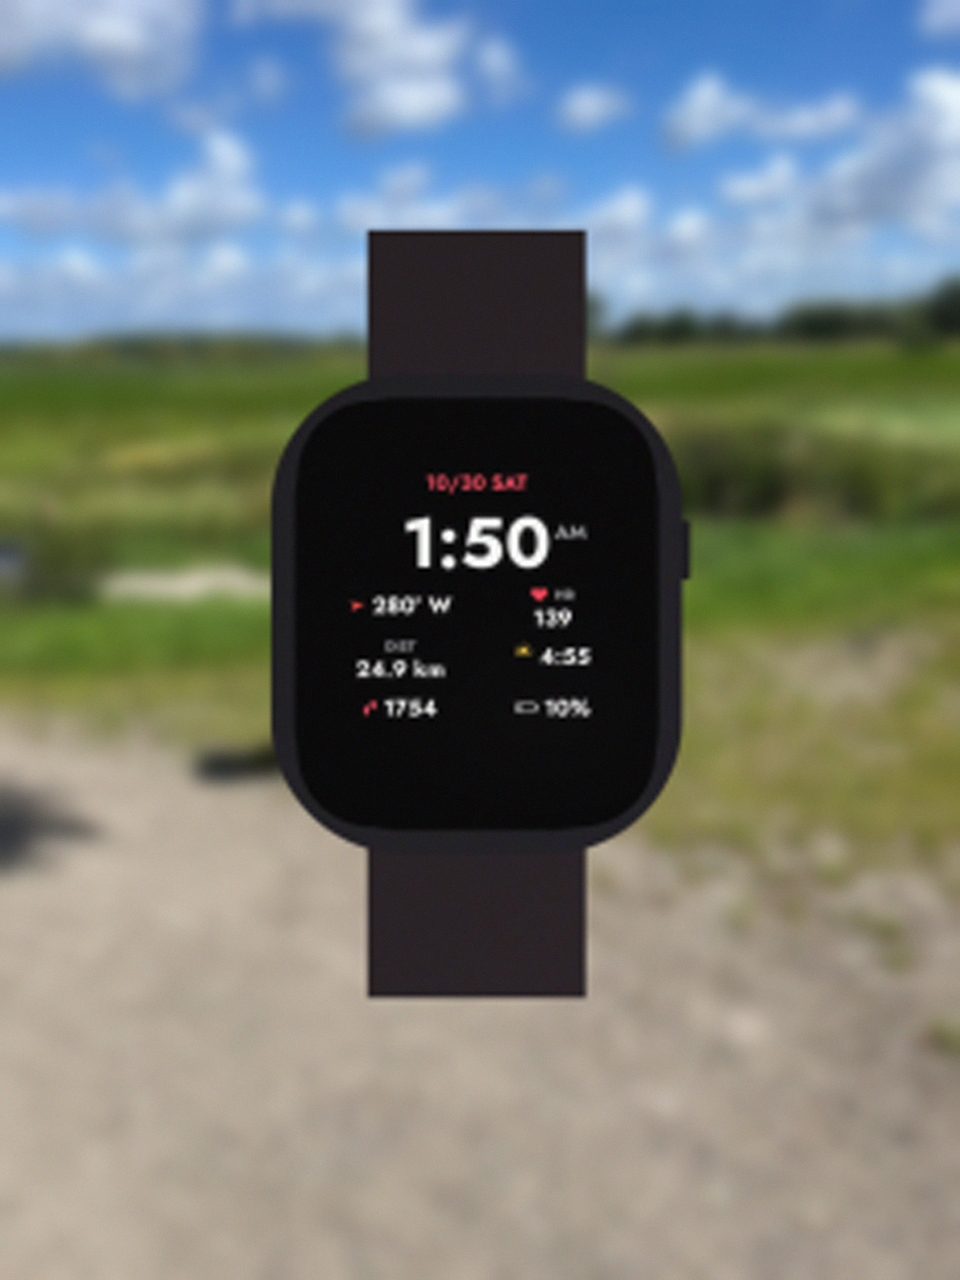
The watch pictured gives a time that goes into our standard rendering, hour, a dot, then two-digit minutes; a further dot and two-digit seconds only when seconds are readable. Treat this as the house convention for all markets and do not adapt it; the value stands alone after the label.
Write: 1.50
